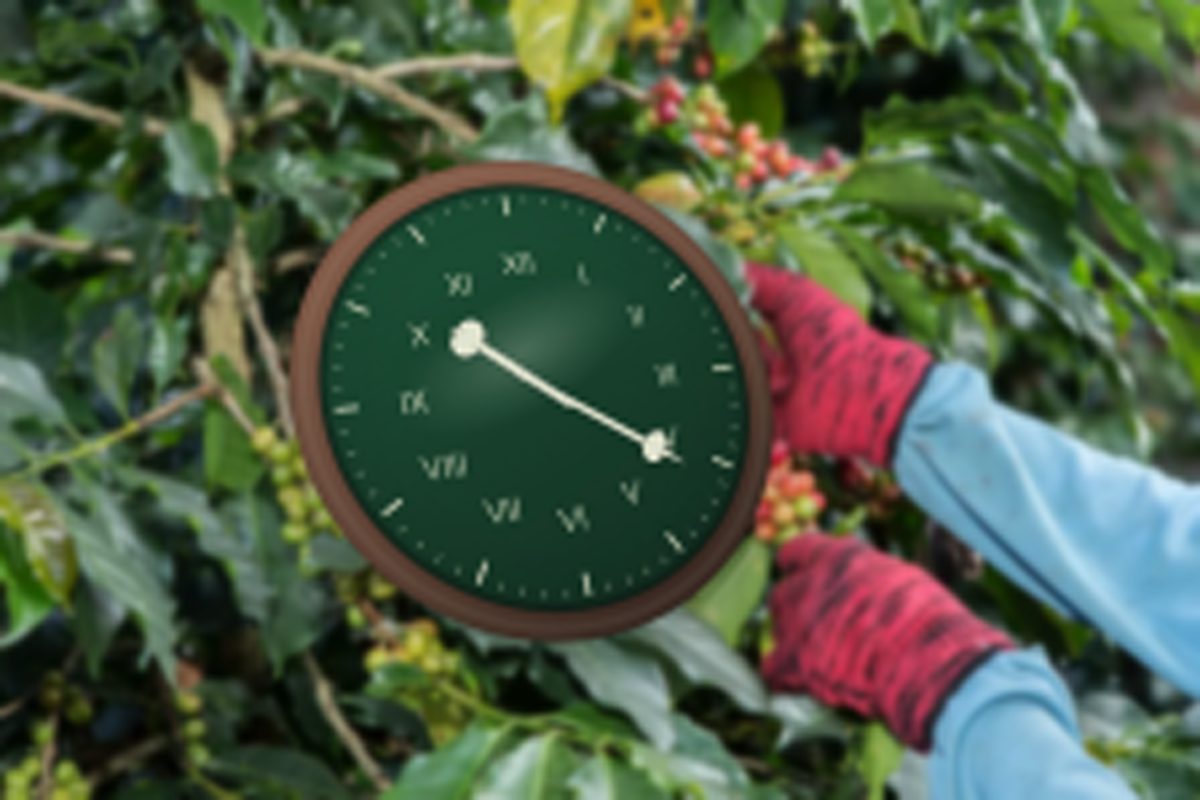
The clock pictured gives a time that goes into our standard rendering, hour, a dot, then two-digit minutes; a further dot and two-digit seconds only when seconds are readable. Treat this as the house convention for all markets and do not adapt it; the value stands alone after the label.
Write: 10.21
